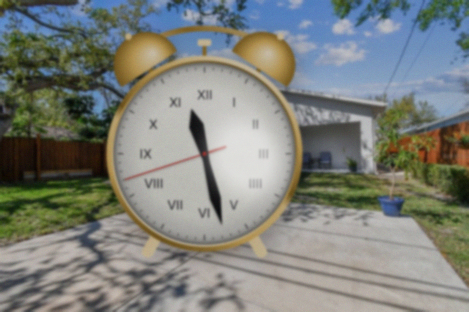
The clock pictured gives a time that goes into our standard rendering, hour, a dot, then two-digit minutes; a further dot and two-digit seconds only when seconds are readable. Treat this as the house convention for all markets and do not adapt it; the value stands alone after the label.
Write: 11.27.42
